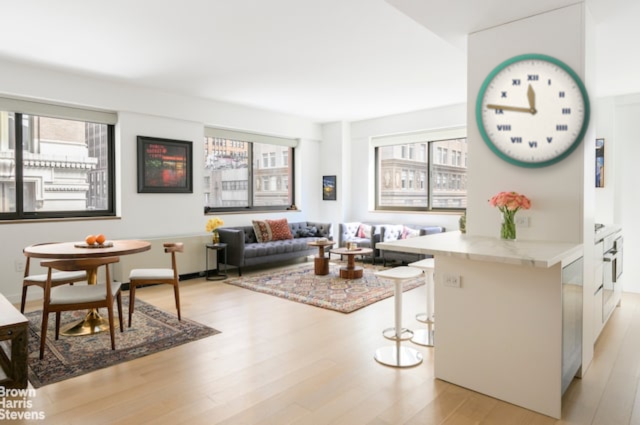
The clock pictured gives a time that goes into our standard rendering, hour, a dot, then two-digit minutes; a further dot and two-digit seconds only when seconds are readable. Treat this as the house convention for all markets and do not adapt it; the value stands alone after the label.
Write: 11.46
